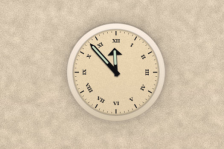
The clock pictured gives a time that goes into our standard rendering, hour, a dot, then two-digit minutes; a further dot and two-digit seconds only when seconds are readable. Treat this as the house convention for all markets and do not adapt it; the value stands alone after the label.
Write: 11.53
